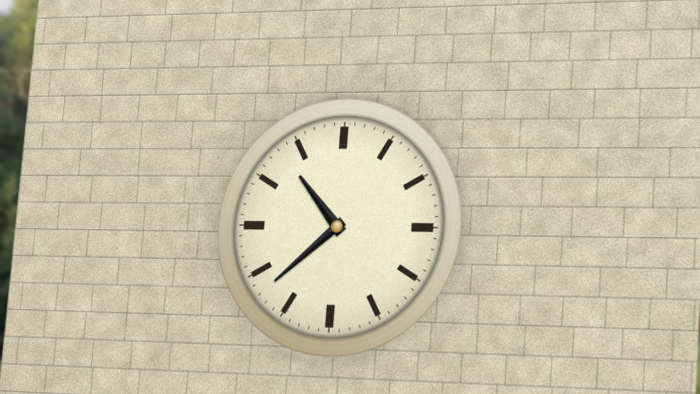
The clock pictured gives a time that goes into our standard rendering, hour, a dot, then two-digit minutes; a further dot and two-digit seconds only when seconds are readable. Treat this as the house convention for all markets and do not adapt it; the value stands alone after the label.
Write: 10.38
